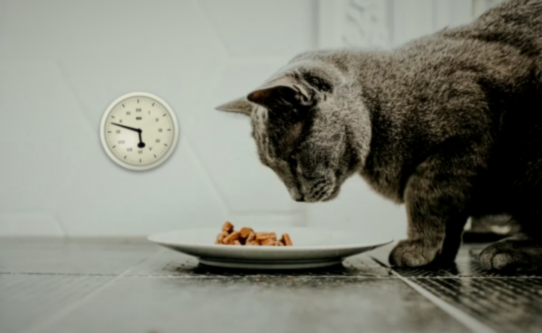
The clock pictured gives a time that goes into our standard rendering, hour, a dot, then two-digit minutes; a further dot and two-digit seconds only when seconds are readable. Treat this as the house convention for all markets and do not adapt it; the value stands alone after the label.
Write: 5.48
